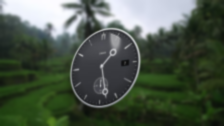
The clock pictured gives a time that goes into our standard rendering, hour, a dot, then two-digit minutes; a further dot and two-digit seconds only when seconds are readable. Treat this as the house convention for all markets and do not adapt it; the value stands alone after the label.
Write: 1.28
